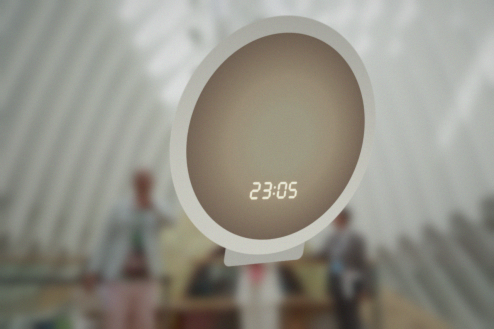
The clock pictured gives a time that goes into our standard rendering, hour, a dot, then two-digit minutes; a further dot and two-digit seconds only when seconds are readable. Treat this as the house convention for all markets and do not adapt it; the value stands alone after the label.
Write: 23.05
